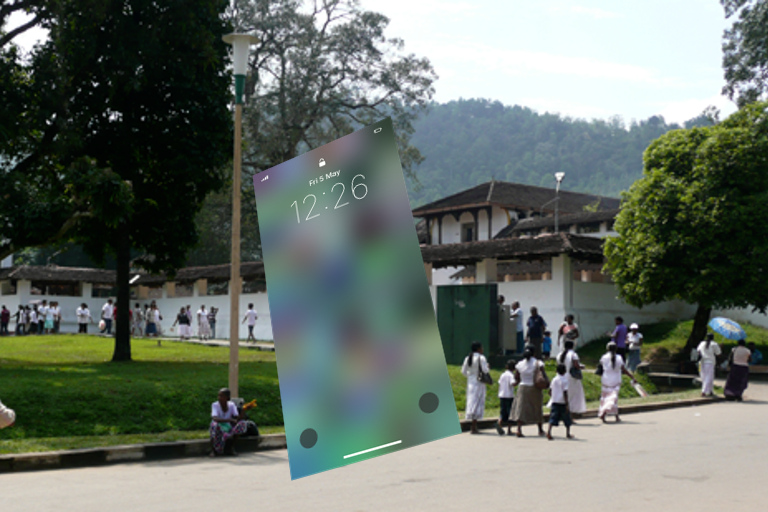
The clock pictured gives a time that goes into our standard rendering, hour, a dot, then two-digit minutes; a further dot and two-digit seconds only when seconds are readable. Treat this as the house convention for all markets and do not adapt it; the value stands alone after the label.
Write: 12.26
